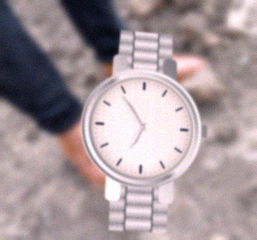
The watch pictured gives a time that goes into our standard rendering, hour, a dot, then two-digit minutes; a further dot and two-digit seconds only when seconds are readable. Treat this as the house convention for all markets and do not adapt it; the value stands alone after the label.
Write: 6.54
